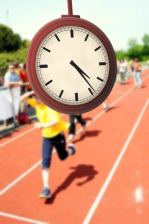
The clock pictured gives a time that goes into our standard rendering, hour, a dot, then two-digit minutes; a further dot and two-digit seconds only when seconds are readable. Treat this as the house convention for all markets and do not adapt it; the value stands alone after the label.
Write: 4.24
